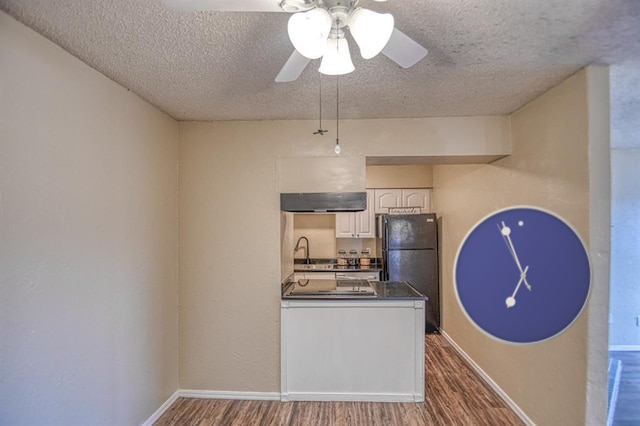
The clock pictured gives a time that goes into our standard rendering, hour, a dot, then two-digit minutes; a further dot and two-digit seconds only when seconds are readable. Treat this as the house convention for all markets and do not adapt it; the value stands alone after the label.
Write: 6.56.56
